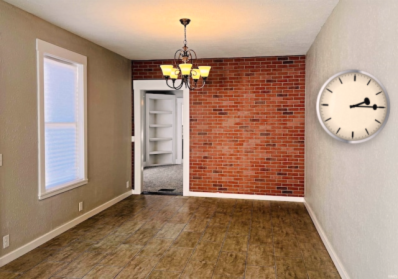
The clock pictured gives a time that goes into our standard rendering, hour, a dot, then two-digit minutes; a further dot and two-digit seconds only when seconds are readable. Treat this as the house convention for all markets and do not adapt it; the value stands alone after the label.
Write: 2.15
